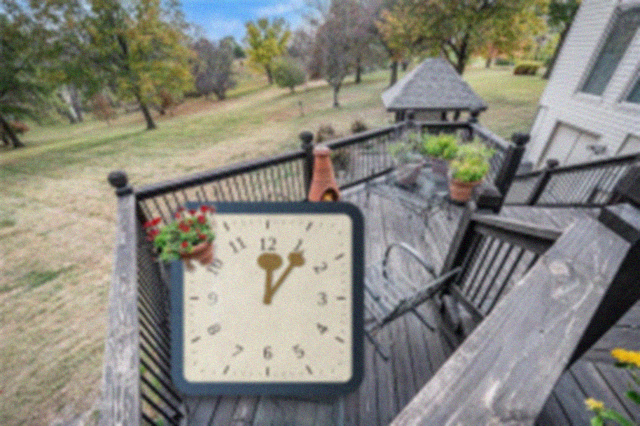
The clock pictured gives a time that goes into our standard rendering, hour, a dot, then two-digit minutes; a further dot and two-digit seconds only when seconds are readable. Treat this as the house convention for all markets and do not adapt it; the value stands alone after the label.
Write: 12.06
